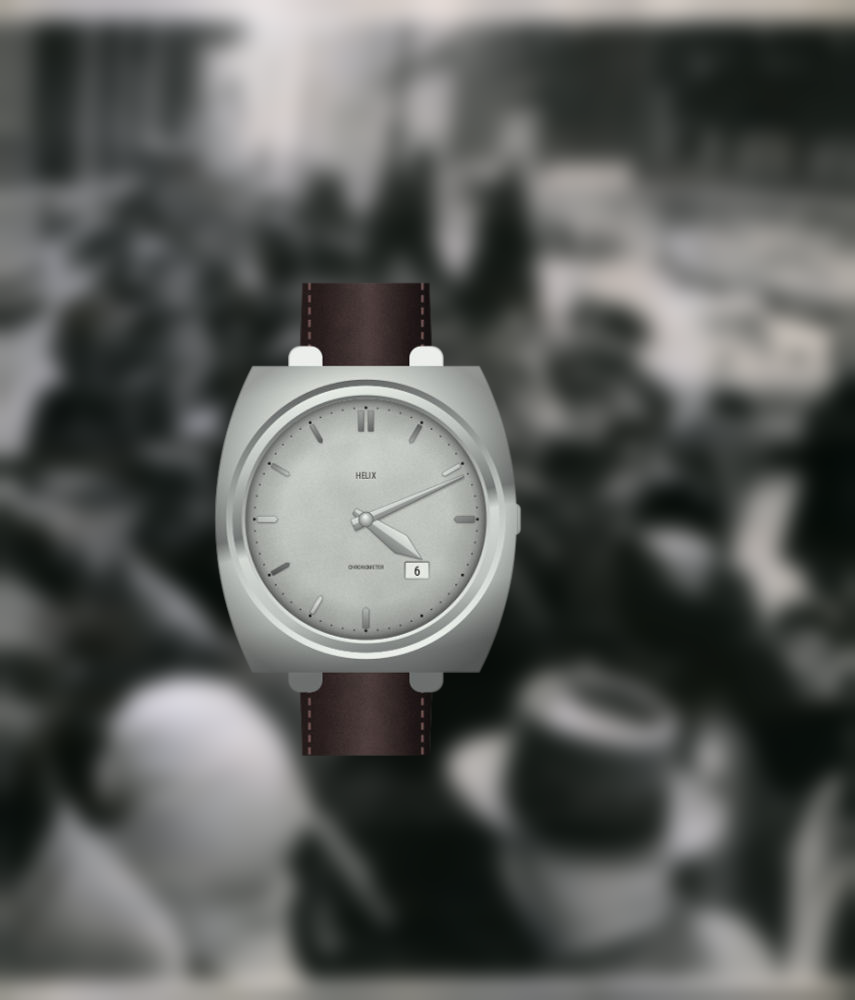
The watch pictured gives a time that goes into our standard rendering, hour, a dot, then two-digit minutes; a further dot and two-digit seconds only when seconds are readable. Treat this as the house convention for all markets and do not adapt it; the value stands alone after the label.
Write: 4.11
